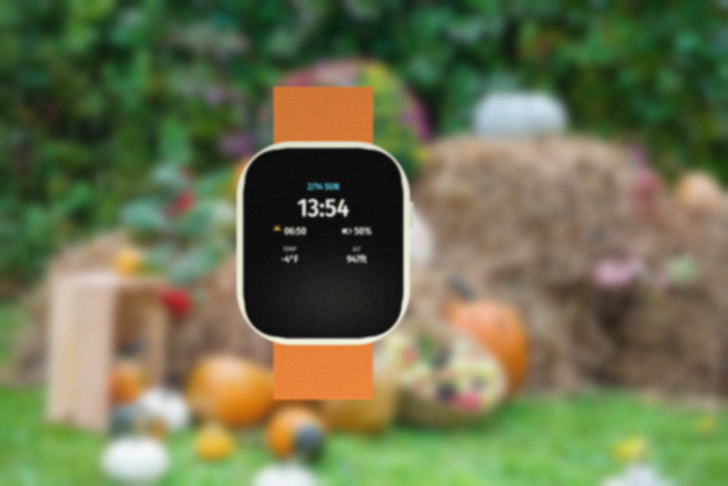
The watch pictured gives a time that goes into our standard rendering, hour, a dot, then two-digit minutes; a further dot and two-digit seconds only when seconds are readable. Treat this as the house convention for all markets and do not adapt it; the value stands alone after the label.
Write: 13.54
